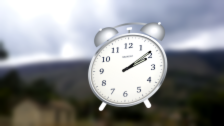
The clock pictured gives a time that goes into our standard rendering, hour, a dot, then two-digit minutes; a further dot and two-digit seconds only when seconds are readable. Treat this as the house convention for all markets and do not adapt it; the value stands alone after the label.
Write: 2.09
